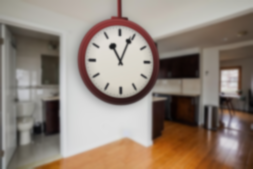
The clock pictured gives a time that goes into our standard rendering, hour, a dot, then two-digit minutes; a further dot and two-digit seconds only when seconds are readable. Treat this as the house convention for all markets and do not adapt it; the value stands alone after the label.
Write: 11.04
